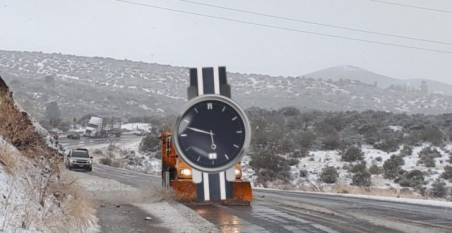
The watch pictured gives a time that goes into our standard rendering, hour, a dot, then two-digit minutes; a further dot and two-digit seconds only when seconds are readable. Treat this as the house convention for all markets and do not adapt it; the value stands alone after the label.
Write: 5.48
